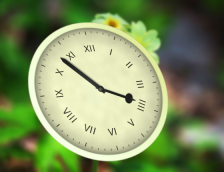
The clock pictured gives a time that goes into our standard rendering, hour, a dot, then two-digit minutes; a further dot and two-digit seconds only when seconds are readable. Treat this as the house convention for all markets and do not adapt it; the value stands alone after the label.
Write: 3.53
